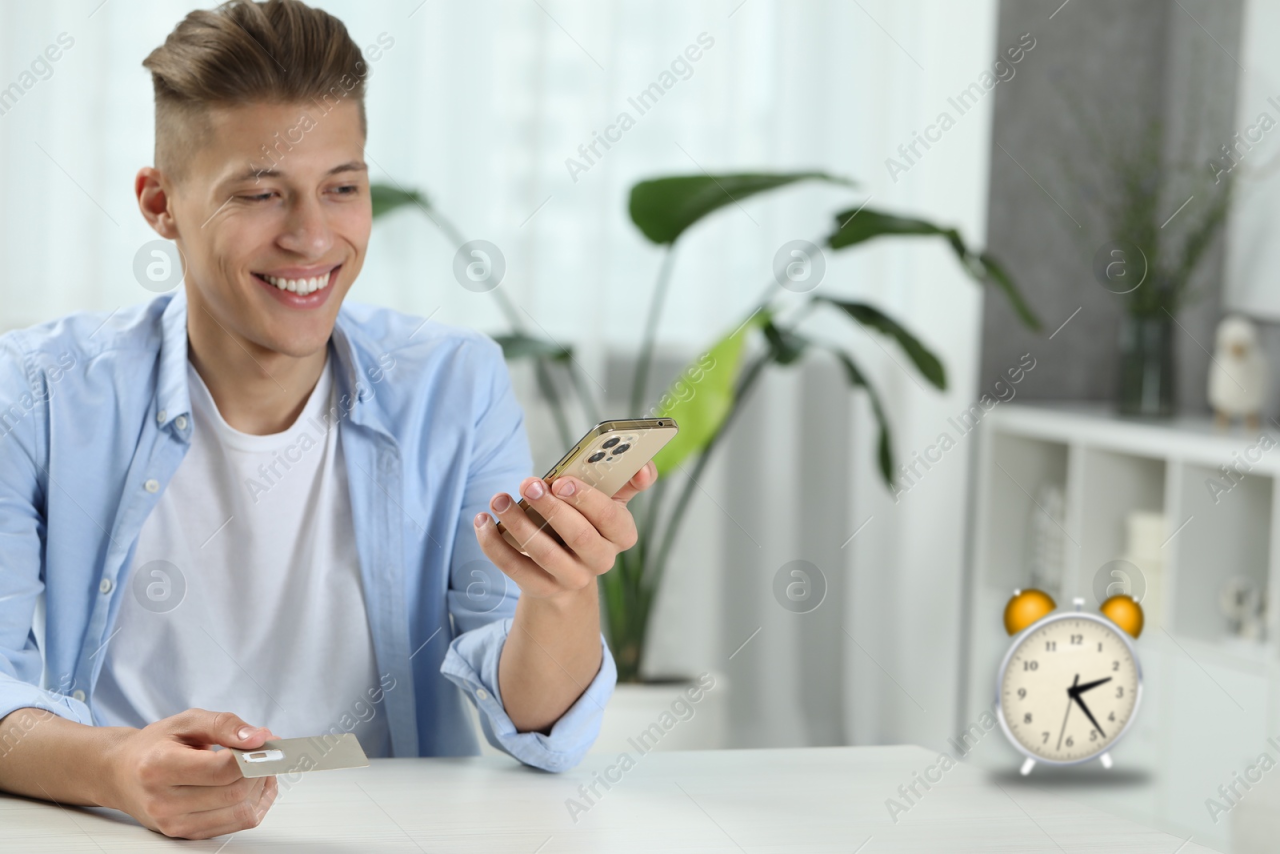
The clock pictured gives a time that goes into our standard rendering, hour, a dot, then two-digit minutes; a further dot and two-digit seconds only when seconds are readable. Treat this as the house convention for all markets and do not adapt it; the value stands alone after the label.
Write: 2.23.32
